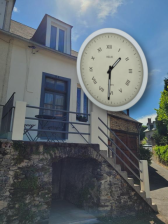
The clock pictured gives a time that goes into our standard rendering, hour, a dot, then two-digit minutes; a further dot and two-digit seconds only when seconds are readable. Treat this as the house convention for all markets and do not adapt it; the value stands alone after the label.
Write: 1.31
